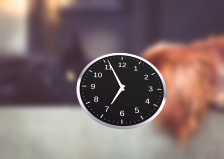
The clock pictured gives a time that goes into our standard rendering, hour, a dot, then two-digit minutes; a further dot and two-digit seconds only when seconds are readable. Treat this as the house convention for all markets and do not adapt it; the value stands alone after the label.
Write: 6.56
